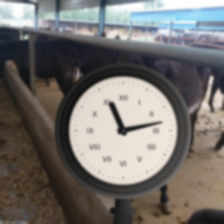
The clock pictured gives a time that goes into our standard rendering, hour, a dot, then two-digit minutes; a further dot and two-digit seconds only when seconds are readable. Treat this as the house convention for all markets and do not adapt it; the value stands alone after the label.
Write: 11.13
